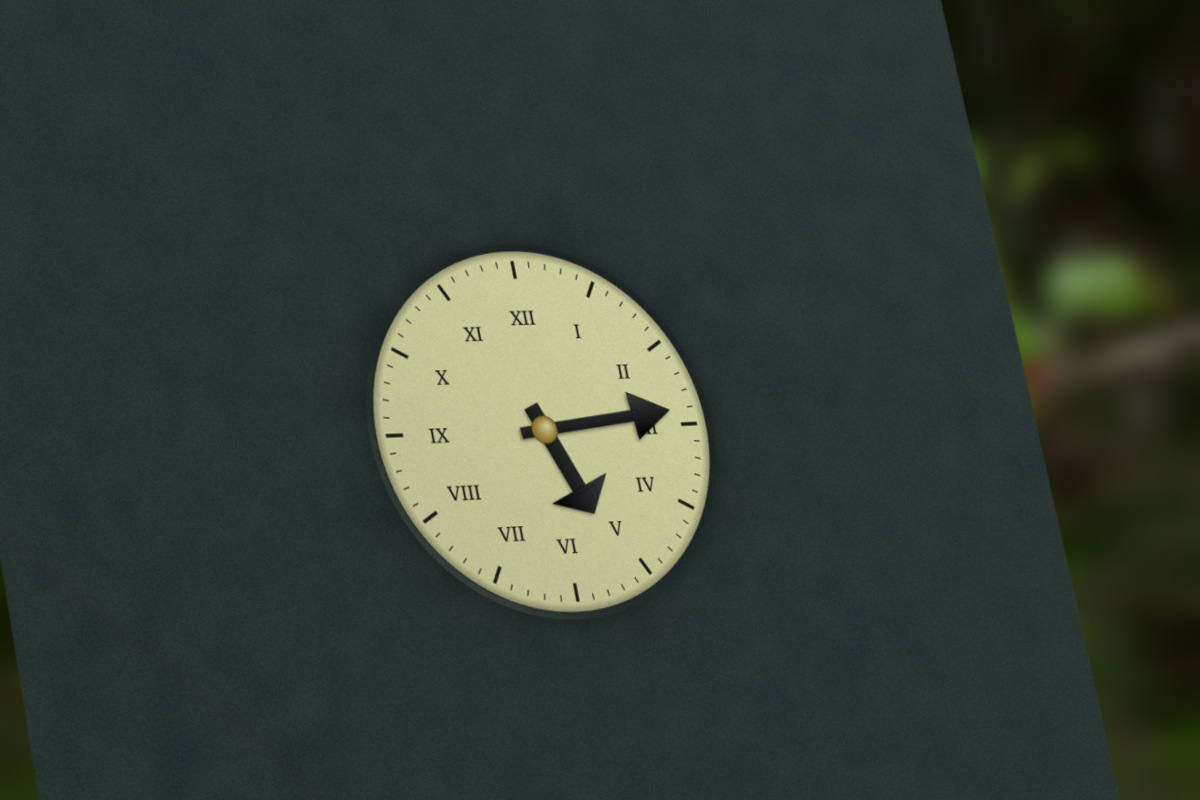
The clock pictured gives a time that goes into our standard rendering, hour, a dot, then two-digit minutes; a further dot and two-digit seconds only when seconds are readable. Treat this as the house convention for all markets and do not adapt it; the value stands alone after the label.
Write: 5.14
